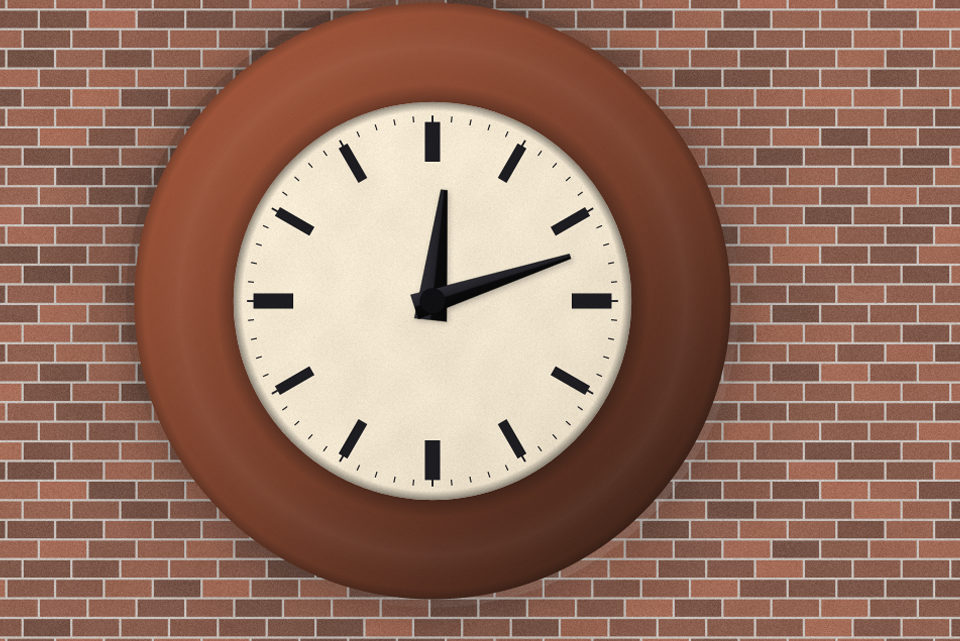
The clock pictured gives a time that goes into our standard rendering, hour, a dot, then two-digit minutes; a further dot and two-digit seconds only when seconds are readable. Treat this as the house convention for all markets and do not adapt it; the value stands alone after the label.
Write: 12.12
